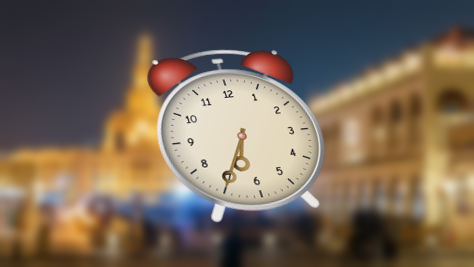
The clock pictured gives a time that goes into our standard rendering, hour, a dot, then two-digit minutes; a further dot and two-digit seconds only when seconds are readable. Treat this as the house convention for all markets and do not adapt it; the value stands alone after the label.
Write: 6.35
